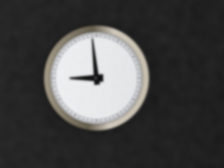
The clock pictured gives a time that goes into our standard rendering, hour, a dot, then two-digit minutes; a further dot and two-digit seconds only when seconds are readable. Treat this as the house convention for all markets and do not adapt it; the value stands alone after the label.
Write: 8.59
